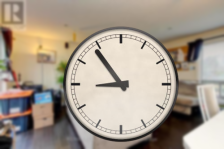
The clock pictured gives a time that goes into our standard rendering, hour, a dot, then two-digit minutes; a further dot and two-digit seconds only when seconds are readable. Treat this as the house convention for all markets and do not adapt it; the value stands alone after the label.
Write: 8.54
